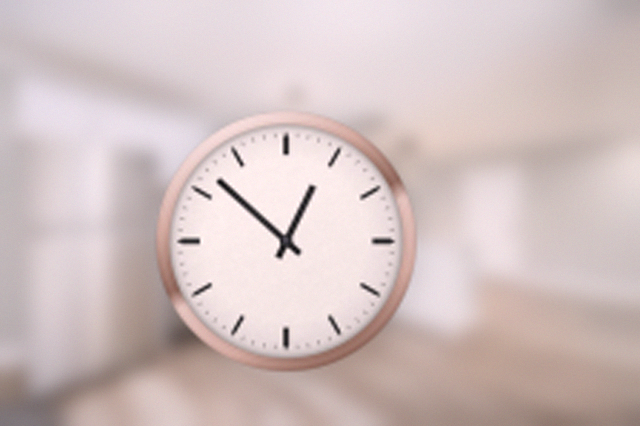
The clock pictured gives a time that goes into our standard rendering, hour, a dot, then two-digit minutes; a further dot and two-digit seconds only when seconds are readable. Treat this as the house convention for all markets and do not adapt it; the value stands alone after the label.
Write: 12.52
